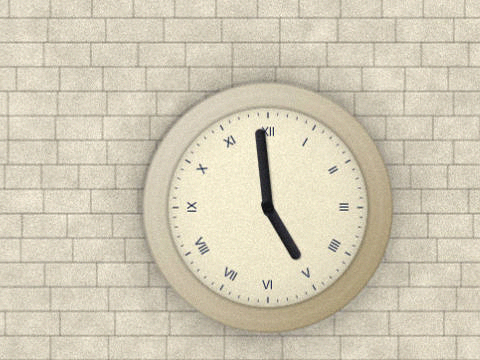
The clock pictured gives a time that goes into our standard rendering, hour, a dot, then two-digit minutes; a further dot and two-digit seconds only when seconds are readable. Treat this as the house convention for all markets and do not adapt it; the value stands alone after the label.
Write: 4.59
